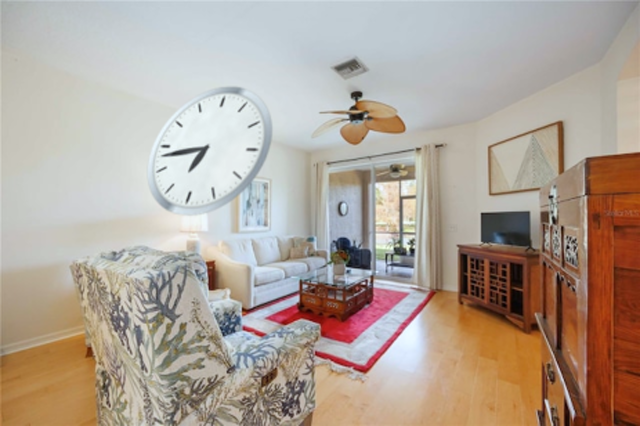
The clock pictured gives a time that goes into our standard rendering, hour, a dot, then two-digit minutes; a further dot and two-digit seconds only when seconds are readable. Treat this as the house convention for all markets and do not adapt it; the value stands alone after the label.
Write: 6.43
